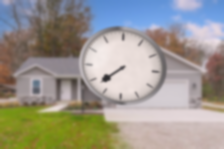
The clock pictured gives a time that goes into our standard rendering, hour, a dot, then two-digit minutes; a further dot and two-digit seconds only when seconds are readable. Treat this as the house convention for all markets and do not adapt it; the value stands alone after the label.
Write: 7.38
